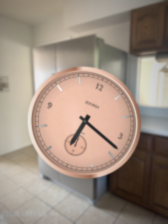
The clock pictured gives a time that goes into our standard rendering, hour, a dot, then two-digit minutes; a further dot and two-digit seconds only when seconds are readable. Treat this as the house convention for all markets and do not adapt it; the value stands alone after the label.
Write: 6.18
